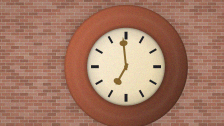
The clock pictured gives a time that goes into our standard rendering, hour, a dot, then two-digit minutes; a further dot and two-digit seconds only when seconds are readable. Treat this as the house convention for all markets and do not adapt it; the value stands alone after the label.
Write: 6.59
